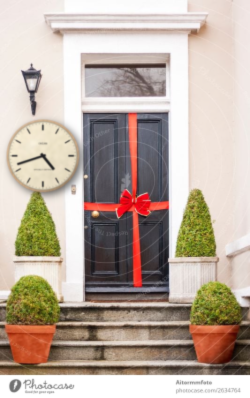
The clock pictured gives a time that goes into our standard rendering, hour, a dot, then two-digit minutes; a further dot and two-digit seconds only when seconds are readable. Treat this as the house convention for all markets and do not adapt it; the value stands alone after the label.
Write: 4.42
